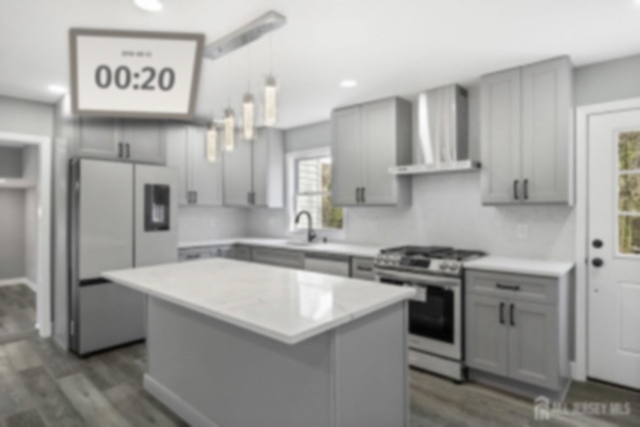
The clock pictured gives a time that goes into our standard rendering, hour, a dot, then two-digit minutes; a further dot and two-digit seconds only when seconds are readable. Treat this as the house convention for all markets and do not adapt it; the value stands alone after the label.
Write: 0.20
